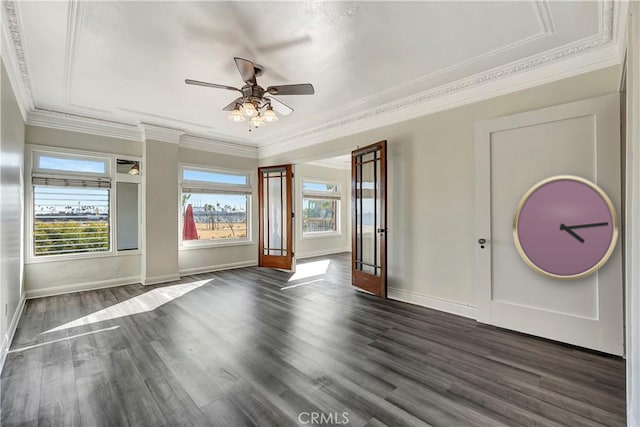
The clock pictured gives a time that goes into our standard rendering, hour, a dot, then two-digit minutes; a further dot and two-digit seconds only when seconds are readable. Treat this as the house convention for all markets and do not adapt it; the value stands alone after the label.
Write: 4.14
